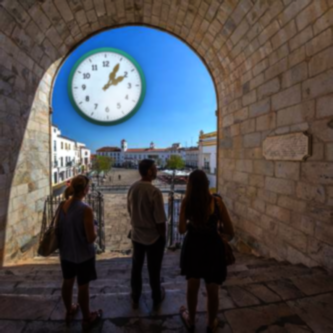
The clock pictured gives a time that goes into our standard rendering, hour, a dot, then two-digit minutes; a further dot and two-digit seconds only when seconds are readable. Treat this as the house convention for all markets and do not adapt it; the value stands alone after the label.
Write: 2.05
